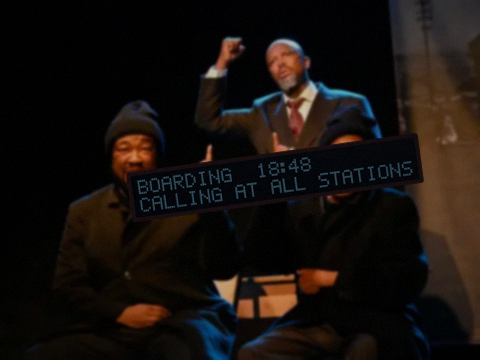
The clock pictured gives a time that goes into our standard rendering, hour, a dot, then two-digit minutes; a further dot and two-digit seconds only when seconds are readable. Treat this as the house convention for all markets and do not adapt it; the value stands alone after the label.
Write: 18.48
